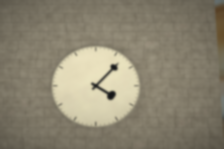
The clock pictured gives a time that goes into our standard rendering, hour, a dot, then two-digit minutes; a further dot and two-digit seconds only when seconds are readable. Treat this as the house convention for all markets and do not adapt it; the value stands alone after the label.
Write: 4.07
